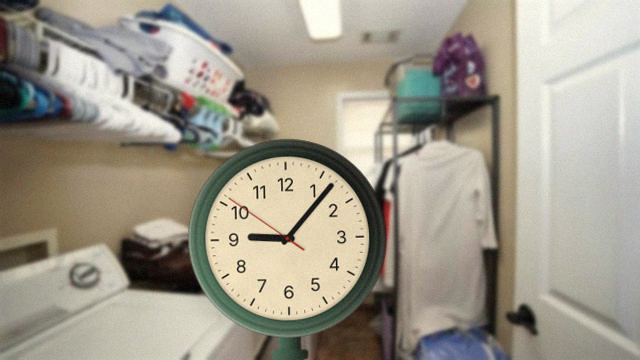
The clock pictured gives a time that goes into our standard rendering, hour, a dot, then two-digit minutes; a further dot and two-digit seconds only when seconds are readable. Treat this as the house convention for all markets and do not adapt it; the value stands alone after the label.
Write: 9.06.51
